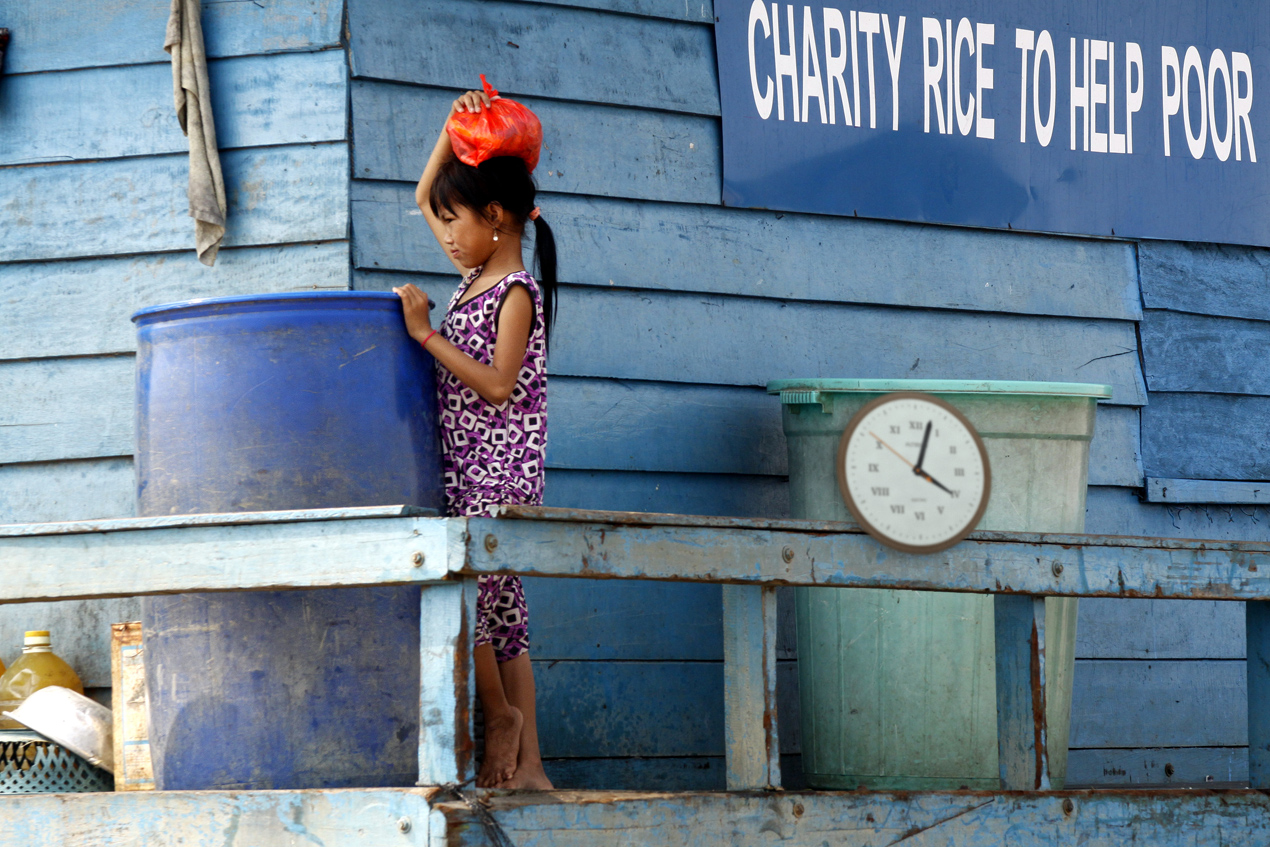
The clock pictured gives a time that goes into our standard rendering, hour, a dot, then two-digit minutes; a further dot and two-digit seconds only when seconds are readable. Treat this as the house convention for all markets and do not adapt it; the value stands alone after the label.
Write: 4.02.51
